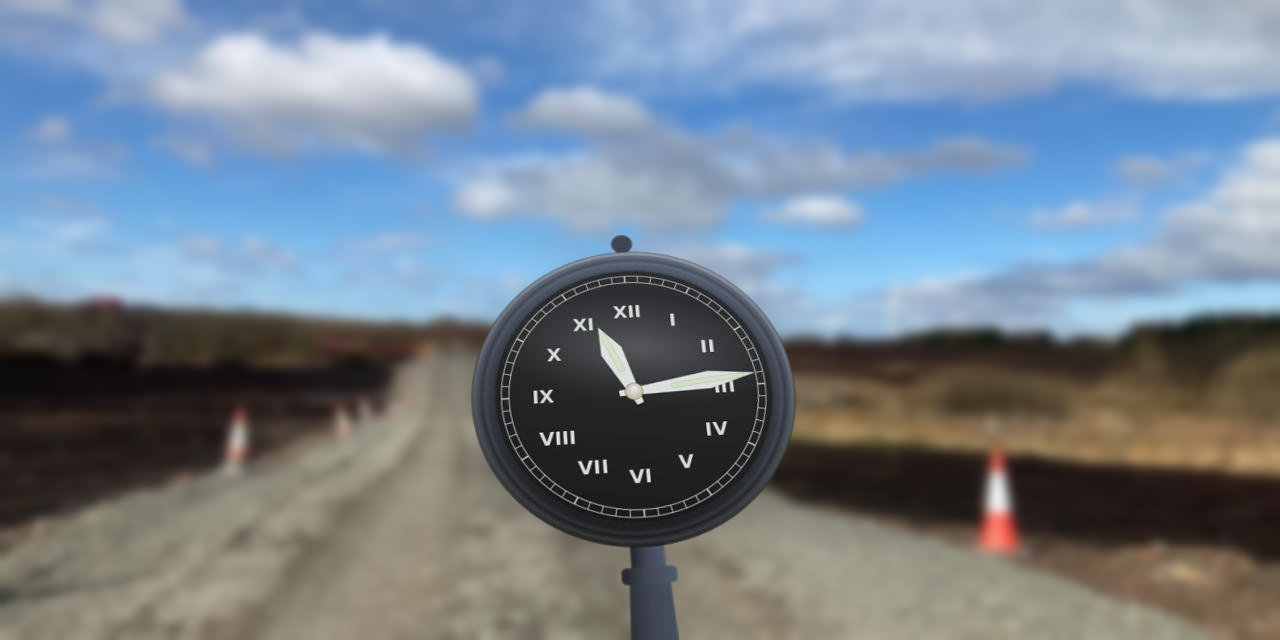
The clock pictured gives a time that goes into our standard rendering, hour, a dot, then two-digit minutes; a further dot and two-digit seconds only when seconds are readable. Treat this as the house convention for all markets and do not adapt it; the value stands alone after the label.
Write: 11.14
